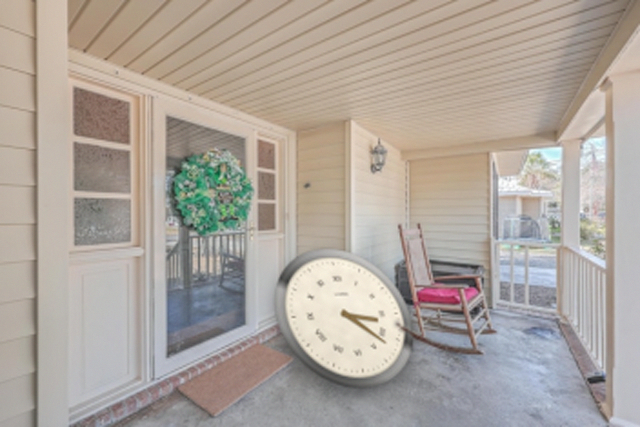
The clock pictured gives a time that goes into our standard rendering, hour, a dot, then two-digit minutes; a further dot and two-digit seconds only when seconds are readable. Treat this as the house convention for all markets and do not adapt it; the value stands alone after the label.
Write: 3.22
